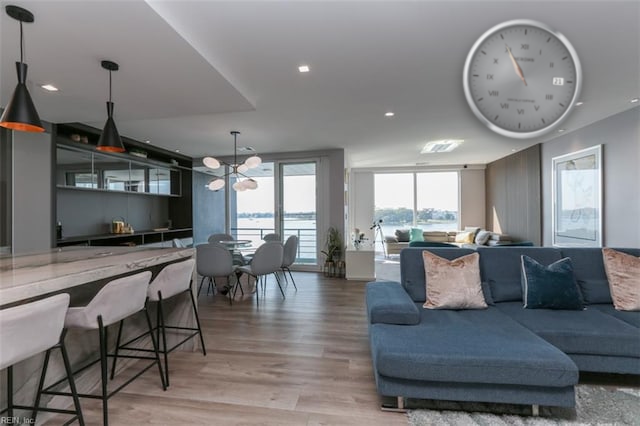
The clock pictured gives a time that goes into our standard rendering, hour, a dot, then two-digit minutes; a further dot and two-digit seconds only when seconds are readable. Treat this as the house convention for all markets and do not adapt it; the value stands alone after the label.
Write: 10.55
